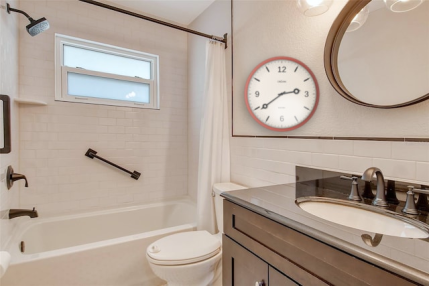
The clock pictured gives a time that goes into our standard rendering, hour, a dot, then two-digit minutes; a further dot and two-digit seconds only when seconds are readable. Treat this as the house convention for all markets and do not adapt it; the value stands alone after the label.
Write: 2.39
